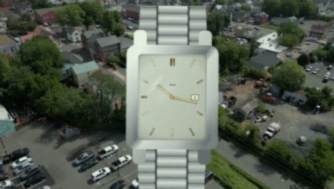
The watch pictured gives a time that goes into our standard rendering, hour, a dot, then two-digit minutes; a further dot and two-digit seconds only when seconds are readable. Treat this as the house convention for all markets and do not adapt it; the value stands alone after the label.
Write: 10.17
